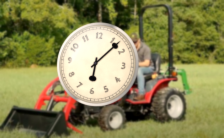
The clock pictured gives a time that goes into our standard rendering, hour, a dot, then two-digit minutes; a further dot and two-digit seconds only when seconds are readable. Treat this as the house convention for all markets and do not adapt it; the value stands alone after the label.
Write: 6.07
